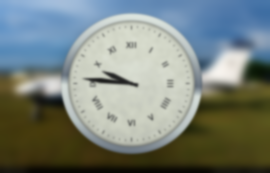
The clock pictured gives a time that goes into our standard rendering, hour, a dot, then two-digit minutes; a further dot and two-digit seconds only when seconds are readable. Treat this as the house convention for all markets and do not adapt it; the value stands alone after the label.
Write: 9.46
